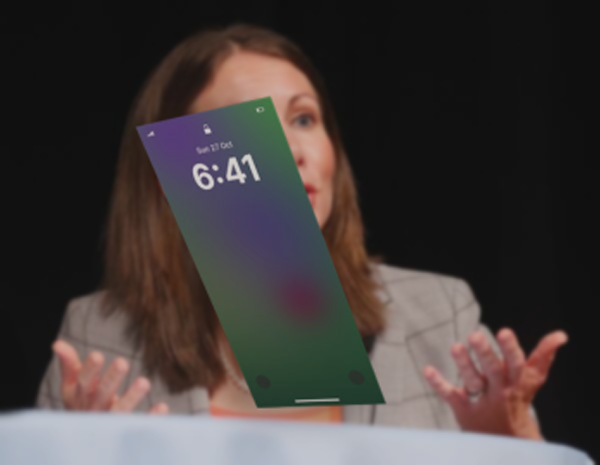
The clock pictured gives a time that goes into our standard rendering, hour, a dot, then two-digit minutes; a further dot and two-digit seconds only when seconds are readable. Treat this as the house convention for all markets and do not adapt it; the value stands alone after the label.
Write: 6.41
